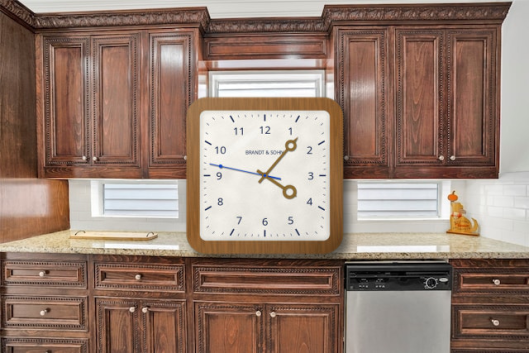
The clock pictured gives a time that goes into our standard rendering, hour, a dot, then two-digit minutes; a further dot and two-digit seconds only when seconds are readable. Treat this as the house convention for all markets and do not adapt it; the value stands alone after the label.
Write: 4.06.47
